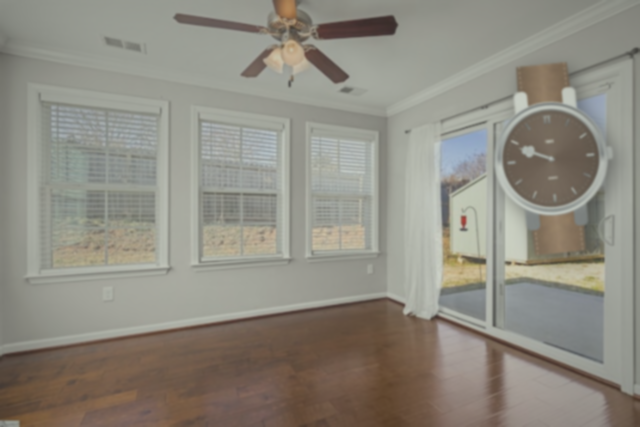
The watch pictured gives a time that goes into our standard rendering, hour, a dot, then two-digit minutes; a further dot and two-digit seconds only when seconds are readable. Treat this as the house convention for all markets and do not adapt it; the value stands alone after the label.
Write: 9.49
